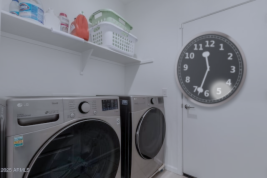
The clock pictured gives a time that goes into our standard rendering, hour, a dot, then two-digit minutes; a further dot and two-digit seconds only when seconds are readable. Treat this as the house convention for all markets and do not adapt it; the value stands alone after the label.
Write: 11.33
